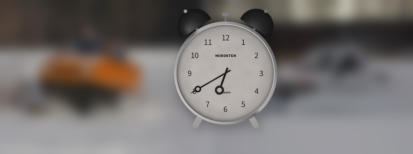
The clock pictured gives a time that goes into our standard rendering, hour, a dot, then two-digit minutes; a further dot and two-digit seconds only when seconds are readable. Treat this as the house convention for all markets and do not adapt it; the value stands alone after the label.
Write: 6.40
